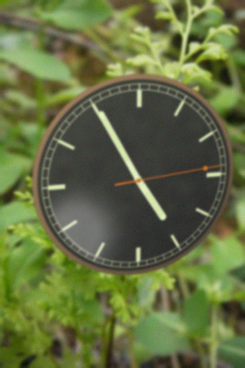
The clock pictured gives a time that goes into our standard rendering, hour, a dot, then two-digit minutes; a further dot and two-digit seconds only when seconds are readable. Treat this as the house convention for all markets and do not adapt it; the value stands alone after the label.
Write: 4.55.14
